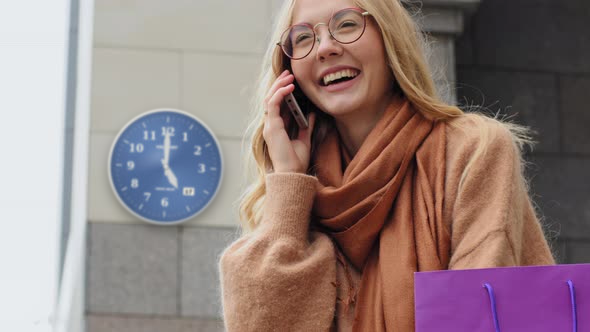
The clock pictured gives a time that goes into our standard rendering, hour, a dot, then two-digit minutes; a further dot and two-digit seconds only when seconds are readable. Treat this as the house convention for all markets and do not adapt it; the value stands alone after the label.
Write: 5.00
